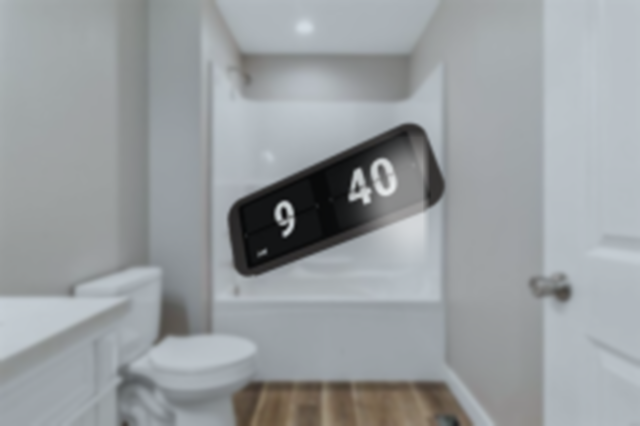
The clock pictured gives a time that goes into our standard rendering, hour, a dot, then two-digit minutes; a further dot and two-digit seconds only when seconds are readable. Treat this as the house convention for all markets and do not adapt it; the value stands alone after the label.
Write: 9.40
